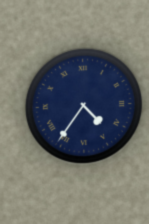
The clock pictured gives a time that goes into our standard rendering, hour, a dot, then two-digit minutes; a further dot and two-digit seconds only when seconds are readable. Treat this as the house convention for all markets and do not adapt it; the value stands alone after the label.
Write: 4.36
